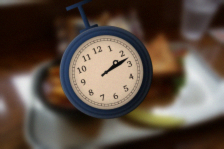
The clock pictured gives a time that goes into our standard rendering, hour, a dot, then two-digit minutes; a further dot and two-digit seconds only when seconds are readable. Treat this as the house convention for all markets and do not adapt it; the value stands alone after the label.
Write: 2.13
